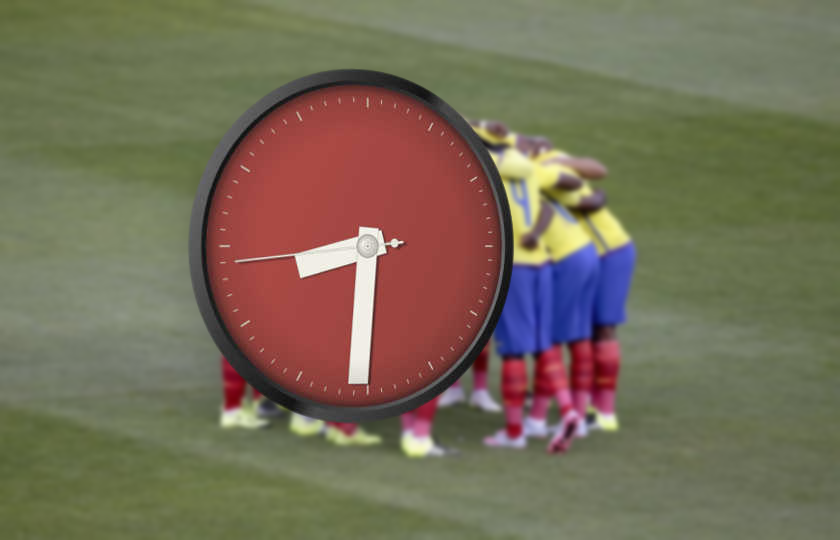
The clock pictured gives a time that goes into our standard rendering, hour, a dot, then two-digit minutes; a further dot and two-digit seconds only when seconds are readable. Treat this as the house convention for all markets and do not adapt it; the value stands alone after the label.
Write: 8.30.44
